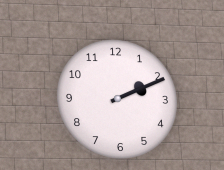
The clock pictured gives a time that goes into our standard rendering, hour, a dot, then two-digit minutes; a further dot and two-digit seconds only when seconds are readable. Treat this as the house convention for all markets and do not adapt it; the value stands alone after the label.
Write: 2.11
